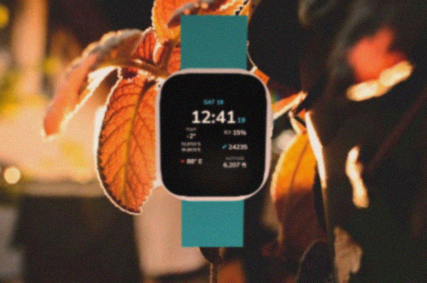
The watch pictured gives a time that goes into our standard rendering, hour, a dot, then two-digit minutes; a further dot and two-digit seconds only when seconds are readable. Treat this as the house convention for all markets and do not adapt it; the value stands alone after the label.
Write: 12.41
